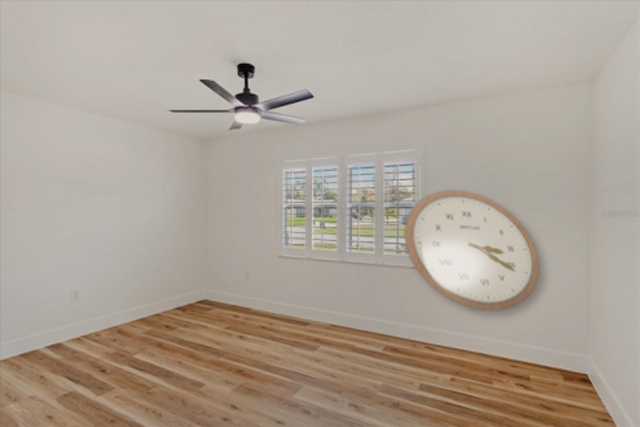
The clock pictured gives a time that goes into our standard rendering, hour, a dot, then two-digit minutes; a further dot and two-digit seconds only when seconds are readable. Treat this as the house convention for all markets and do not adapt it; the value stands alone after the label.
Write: 3.21
